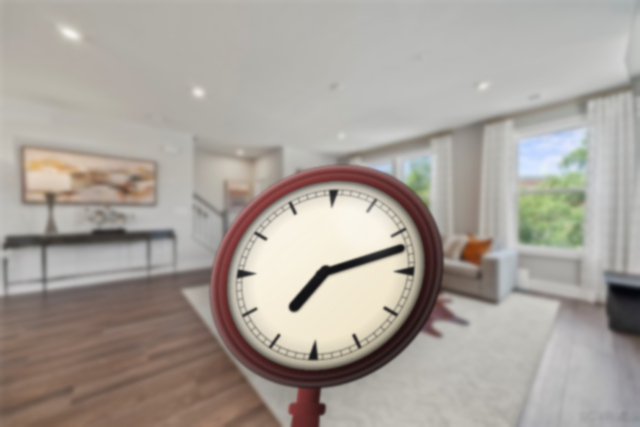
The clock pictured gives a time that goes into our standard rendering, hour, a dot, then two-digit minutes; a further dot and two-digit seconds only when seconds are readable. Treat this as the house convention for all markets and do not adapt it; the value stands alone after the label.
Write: 7.12
